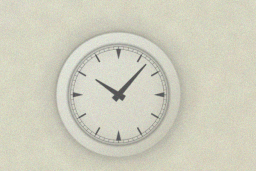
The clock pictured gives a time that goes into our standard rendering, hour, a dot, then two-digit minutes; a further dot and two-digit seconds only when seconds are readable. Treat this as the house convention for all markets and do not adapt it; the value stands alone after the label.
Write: 10.07
